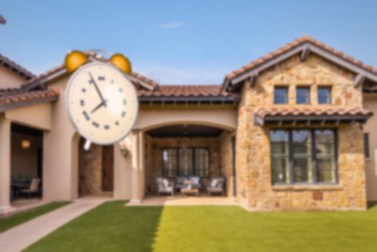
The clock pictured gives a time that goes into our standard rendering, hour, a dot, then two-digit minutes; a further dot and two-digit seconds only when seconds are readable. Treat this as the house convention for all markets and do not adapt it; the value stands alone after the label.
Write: 7.56
